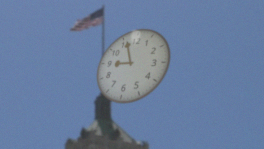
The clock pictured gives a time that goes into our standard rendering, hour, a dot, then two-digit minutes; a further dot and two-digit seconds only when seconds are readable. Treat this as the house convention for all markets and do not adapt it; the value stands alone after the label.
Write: 8.56
